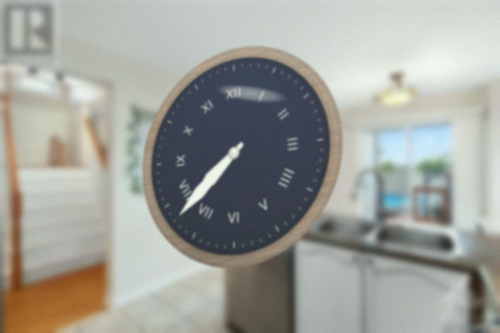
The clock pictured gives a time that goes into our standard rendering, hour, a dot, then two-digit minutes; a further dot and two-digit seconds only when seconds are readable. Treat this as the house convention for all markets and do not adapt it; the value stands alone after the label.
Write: 7.38
